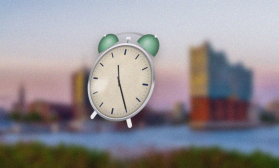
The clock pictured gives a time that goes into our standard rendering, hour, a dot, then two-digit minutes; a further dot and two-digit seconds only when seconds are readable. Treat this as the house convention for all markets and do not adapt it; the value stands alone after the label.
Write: 11.25
